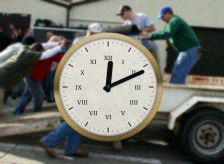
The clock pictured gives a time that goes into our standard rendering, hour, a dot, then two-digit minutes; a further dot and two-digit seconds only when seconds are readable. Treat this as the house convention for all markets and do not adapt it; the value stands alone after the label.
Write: 12.11
